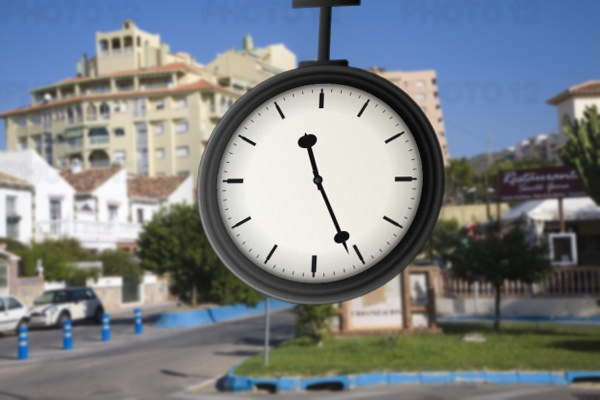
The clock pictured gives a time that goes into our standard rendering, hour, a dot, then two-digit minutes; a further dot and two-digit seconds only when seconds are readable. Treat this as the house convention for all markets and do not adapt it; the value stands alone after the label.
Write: 11.26
